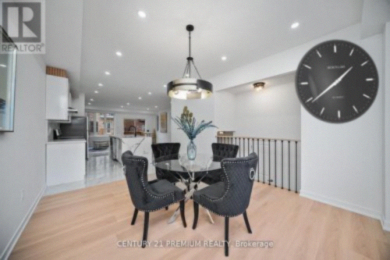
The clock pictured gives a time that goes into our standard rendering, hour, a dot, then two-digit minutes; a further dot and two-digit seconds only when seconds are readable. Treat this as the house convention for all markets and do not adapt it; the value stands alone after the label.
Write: 1.39
